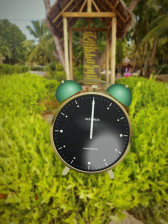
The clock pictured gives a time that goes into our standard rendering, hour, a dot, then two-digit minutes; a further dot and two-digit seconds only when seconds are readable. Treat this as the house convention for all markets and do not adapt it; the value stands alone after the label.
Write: 12.00
